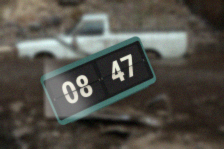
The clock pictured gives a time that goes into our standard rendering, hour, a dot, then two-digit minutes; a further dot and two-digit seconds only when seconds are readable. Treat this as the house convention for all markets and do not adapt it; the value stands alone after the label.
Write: 8.47
